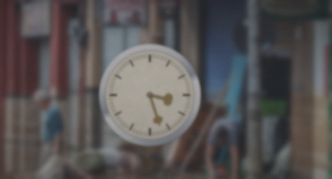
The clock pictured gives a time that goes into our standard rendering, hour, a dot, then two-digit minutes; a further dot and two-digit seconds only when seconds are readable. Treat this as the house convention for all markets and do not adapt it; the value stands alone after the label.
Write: 3.27
